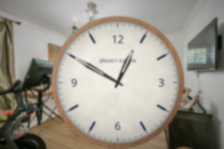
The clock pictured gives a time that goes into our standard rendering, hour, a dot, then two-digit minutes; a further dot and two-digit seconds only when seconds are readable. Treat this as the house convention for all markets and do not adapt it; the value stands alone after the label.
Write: 12.50
